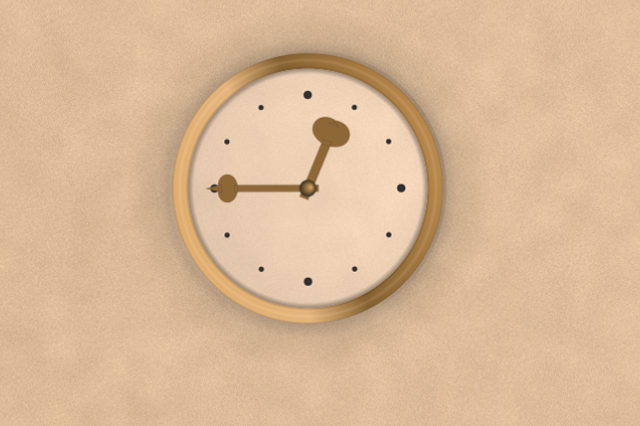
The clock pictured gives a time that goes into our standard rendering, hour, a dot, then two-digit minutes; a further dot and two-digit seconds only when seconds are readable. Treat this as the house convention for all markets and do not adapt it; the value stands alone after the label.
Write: 12.45
